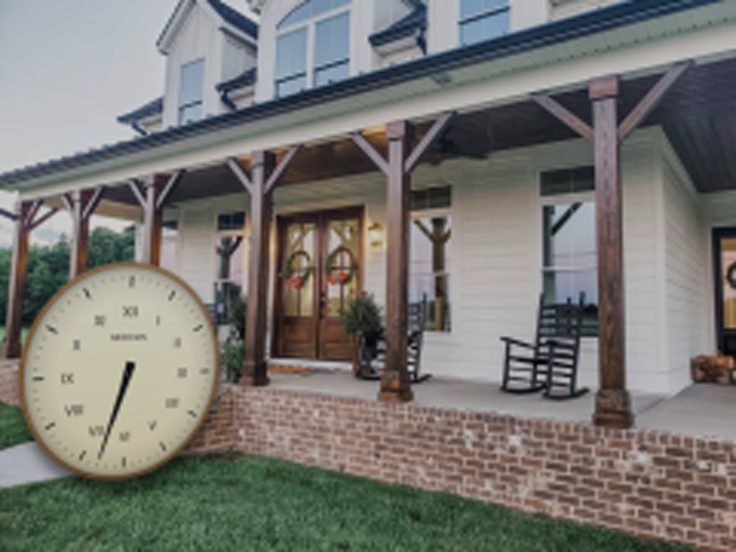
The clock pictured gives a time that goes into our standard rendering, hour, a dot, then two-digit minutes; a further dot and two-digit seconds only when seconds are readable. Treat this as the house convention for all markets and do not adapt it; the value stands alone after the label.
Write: 6.33
